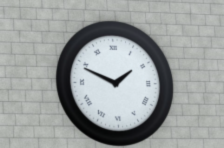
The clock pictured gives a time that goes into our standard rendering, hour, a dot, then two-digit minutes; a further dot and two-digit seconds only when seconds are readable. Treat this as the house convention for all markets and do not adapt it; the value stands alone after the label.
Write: 1.49
